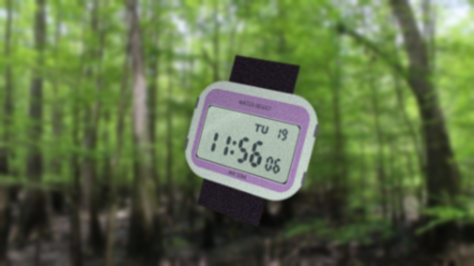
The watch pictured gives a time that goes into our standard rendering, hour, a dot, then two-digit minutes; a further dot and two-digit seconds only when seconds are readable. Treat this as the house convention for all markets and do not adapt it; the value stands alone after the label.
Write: 11.56.06
